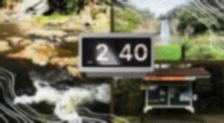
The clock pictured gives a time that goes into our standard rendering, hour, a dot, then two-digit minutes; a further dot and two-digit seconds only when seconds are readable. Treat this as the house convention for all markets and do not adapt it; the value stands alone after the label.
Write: 2.40
